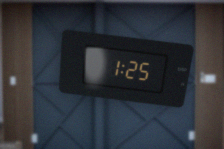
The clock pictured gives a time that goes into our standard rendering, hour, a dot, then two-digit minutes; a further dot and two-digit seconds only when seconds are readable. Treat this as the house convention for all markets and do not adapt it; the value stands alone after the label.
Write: 1.25
